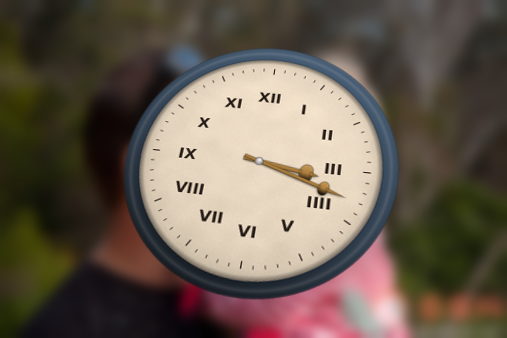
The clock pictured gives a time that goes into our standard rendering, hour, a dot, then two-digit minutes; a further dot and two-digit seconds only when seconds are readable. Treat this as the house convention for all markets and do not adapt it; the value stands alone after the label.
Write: 3.18
